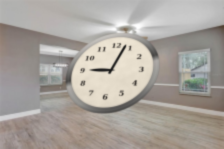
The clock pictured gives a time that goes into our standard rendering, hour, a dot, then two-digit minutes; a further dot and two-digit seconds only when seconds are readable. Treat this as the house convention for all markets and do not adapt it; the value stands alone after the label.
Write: 9.03
